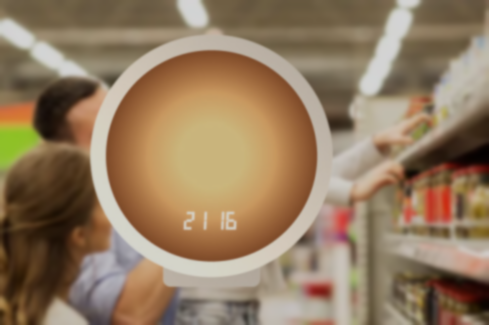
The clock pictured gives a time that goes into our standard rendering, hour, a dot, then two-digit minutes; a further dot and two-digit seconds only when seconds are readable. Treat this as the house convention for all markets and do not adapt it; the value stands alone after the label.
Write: 21.16
